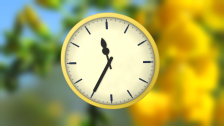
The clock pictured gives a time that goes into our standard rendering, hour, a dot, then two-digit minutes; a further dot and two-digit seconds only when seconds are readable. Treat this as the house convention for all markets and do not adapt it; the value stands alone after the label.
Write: 11.35
